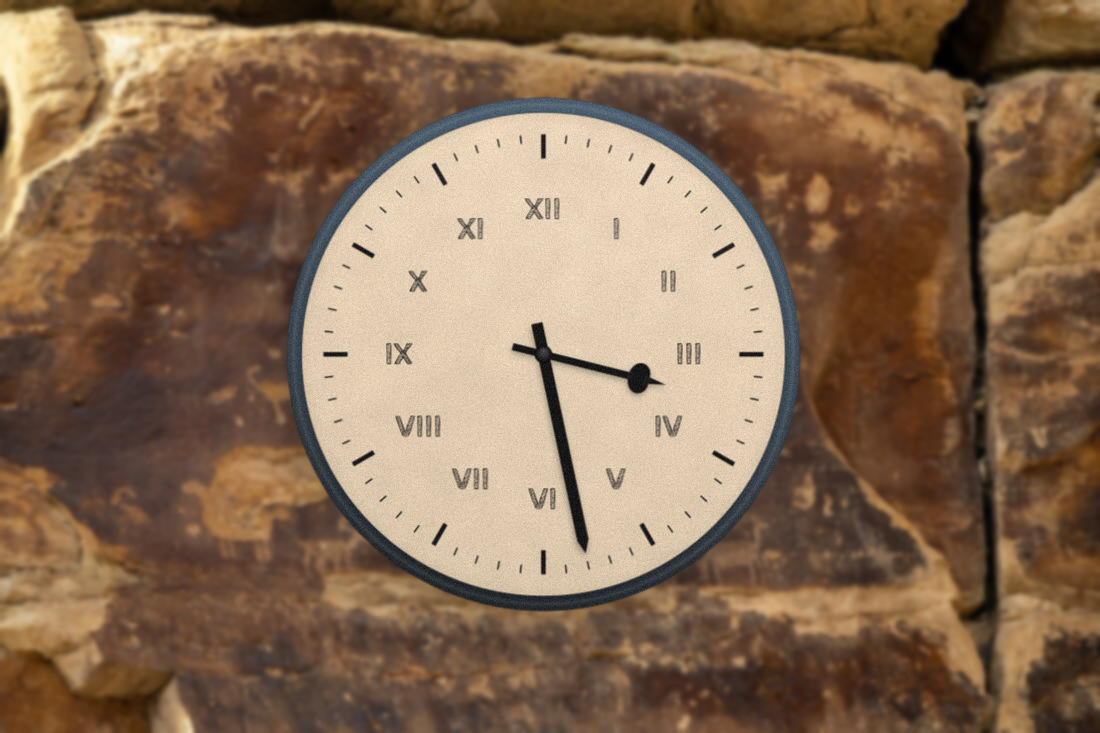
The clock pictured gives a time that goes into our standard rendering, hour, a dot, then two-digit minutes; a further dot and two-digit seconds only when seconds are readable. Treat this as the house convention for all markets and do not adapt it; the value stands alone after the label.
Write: 3.28
